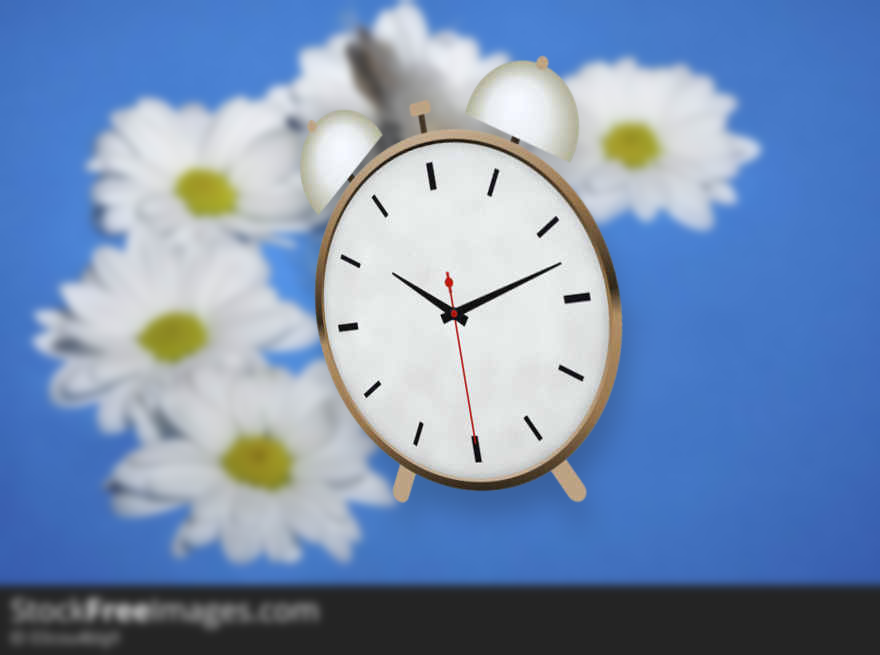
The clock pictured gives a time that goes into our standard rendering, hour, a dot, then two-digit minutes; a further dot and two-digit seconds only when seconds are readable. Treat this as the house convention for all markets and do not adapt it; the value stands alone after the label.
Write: 10.12.30
